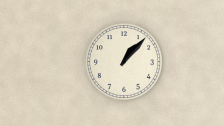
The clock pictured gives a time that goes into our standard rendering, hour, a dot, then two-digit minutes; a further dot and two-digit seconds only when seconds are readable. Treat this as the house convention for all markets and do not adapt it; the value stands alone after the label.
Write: 1.07
